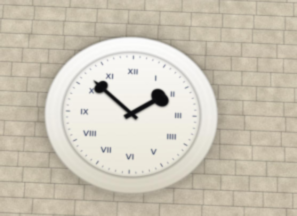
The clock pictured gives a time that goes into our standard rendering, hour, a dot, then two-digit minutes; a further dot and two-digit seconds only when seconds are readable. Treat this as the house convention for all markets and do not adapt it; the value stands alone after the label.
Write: 1.52
